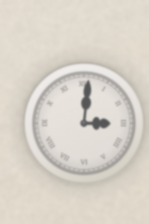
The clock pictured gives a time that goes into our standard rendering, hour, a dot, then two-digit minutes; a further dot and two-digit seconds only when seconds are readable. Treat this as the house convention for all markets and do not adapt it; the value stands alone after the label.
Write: 3.01
